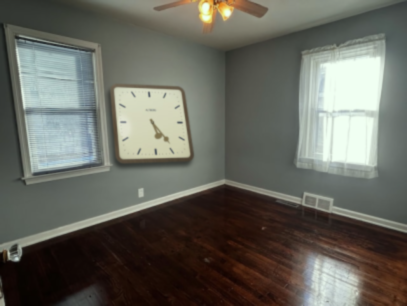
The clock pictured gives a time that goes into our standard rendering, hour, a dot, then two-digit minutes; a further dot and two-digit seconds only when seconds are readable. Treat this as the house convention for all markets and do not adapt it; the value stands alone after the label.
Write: 5.24
